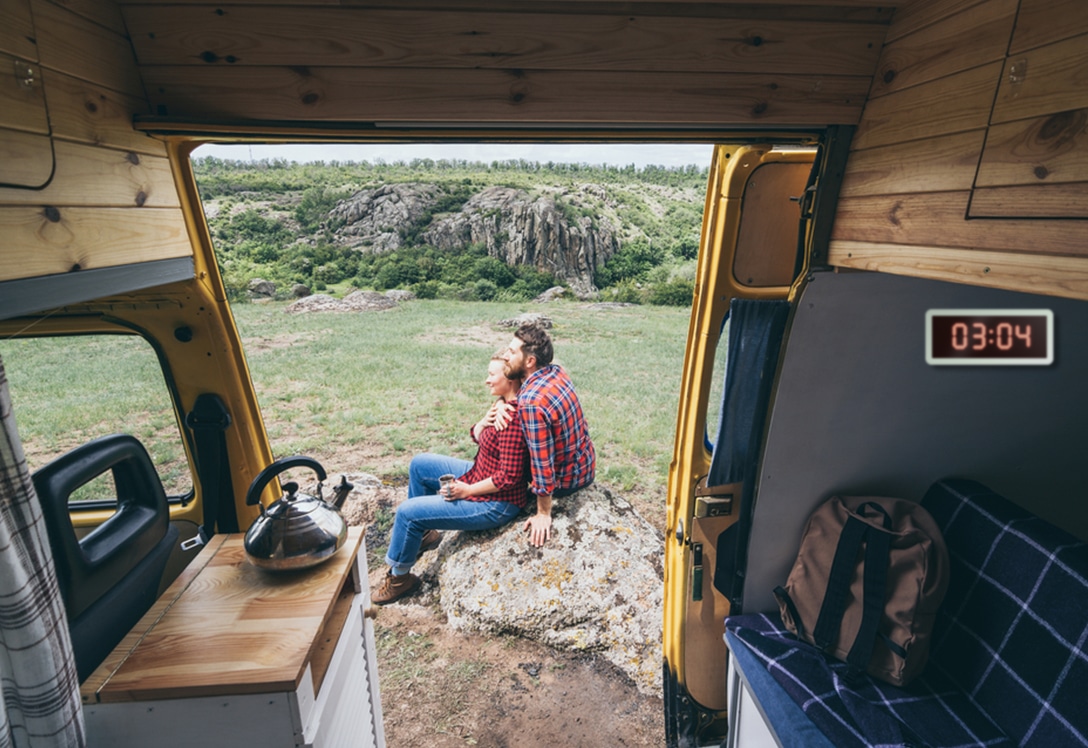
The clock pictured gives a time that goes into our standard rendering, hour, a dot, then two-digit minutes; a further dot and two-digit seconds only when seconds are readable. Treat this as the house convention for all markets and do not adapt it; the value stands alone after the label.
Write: 3.04
